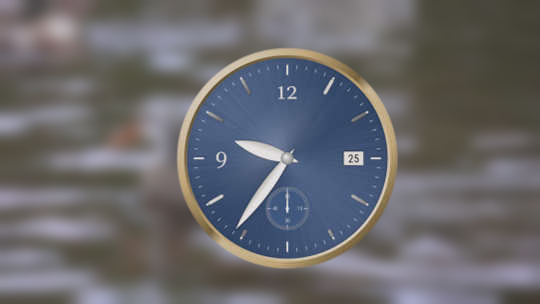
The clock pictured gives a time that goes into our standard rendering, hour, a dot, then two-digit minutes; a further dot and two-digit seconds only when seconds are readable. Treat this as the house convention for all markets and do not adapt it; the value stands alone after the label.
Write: 9.36
